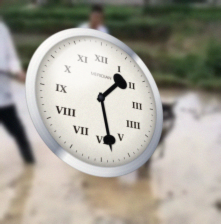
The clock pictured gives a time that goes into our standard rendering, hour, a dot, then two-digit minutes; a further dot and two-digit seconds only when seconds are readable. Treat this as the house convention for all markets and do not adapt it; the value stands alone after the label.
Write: 1.28
